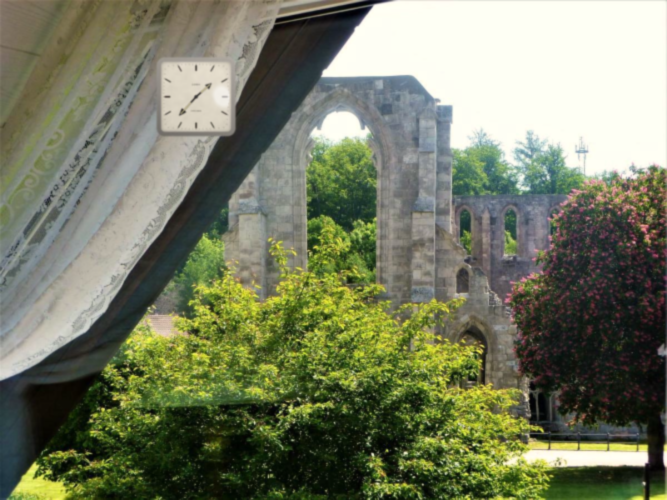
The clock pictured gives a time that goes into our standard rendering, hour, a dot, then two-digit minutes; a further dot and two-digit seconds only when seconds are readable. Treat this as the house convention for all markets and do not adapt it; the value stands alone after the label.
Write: 1.37
